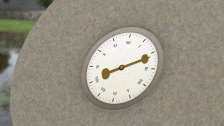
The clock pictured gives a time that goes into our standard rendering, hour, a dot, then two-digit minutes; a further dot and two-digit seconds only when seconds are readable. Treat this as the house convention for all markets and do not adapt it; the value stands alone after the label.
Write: 8.11
